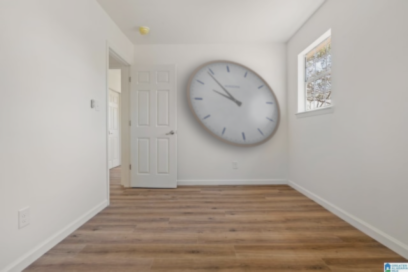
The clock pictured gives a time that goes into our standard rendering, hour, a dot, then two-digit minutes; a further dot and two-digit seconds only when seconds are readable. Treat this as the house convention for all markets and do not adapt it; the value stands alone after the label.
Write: 9.54
